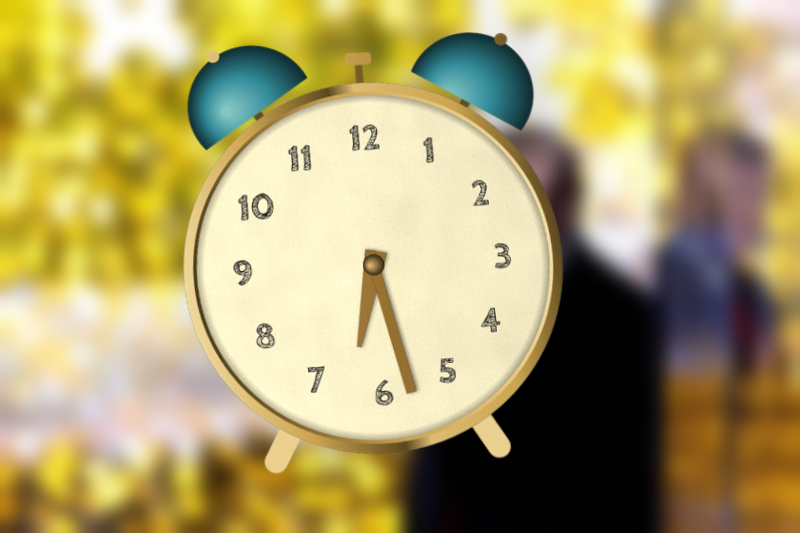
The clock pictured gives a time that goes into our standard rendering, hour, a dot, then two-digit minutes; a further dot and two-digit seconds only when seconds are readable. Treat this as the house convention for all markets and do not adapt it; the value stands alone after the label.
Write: 6.28
